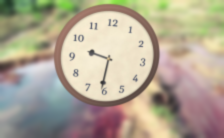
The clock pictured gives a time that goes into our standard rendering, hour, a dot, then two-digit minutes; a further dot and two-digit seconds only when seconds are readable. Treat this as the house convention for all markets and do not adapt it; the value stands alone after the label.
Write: 9.31
